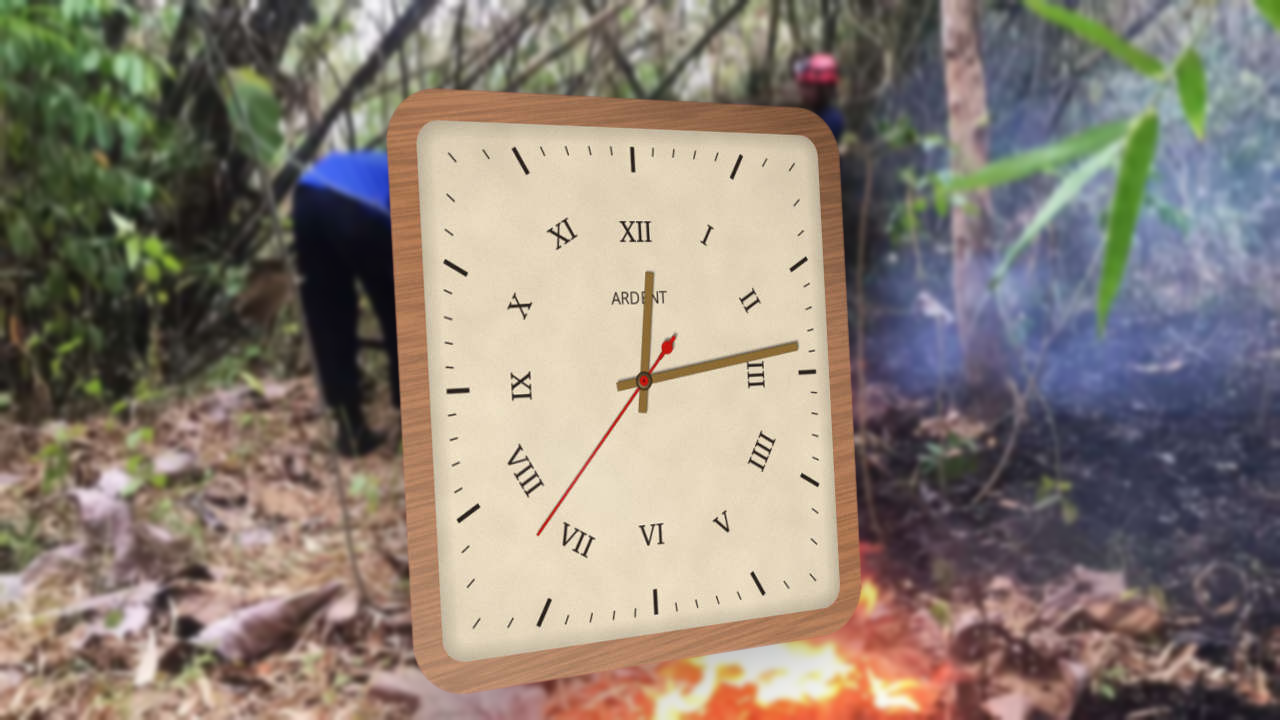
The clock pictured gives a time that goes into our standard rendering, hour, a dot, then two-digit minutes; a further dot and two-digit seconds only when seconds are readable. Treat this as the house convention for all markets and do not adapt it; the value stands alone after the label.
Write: 12.13.37
